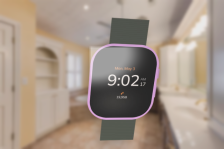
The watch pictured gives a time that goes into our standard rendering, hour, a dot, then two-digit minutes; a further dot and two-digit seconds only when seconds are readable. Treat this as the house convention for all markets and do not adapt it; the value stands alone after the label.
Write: 9.02
